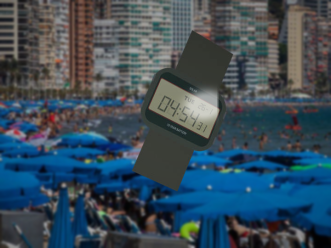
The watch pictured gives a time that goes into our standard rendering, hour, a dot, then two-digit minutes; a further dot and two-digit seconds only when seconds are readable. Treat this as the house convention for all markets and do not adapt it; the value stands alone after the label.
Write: 4.54.31
